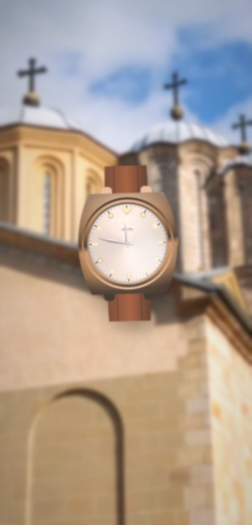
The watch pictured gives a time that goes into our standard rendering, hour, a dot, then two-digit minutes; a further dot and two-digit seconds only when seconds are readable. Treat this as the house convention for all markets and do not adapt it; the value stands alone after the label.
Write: 11.47
